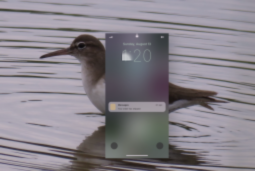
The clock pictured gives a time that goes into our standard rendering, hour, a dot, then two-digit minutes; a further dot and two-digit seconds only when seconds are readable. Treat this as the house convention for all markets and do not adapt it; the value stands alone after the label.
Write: 1.20
